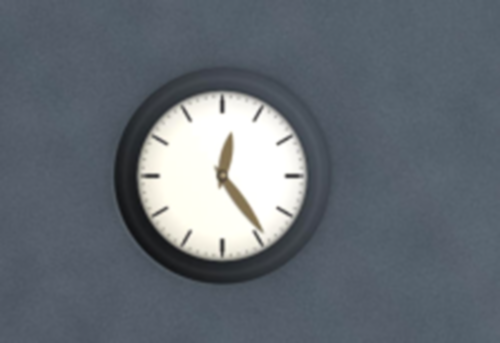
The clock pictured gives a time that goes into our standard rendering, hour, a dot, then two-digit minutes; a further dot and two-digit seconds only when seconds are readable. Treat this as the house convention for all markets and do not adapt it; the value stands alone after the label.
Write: 12.24
